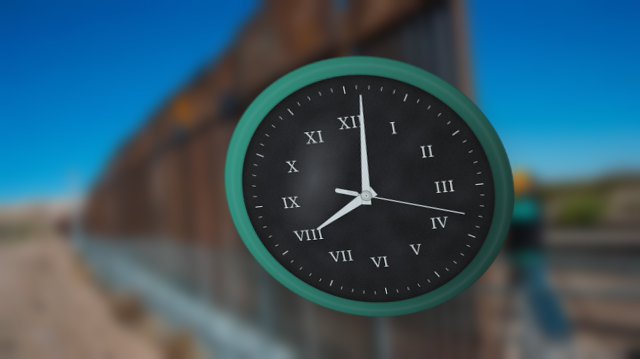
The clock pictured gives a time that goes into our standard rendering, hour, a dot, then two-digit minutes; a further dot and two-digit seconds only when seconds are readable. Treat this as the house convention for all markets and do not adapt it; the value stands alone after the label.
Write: 8.01.18
